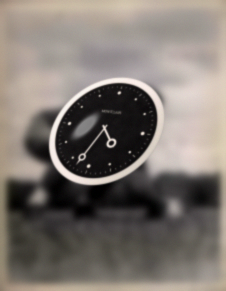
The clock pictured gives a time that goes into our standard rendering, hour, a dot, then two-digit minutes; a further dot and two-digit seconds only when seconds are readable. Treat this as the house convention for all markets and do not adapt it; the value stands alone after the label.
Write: 4.33
